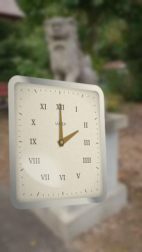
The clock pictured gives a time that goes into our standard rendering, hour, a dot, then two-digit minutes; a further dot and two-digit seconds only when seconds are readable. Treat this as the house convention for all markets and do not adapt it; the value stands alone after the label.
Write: 2.00
